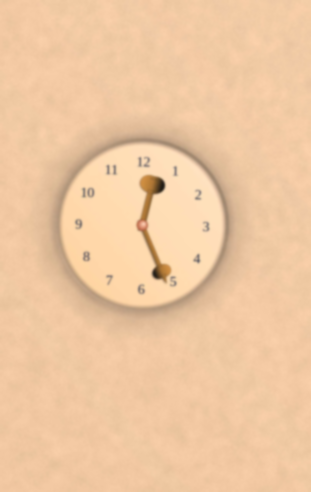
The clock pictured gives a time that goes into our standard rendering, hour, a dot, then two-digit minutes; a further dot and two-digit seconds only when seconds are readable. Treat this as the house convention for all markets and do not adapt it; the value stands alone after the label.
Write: 12.26
